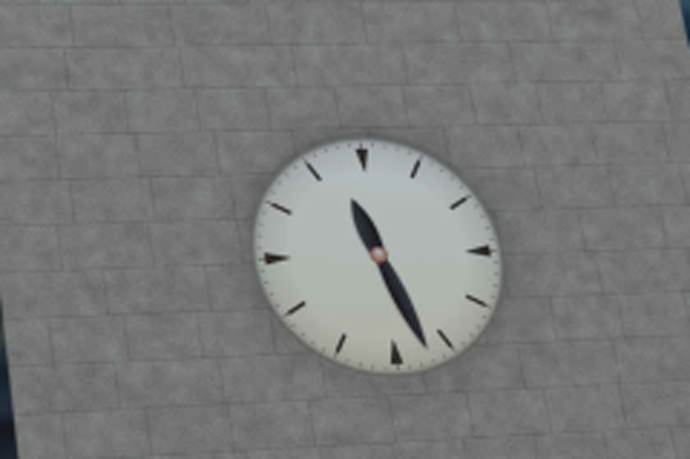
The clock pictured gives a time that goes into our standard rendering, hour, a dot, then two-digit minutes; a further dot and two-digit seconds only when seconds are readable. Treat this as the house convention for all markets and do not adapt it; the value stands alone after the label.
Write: 11.27
